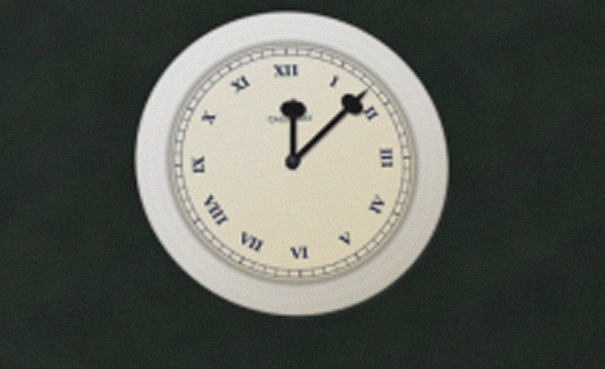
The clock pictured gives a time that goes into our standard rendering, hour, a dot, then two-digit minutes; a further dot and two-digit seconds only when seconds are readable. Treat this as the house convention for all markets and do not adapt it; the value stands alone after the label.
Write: 12.08
